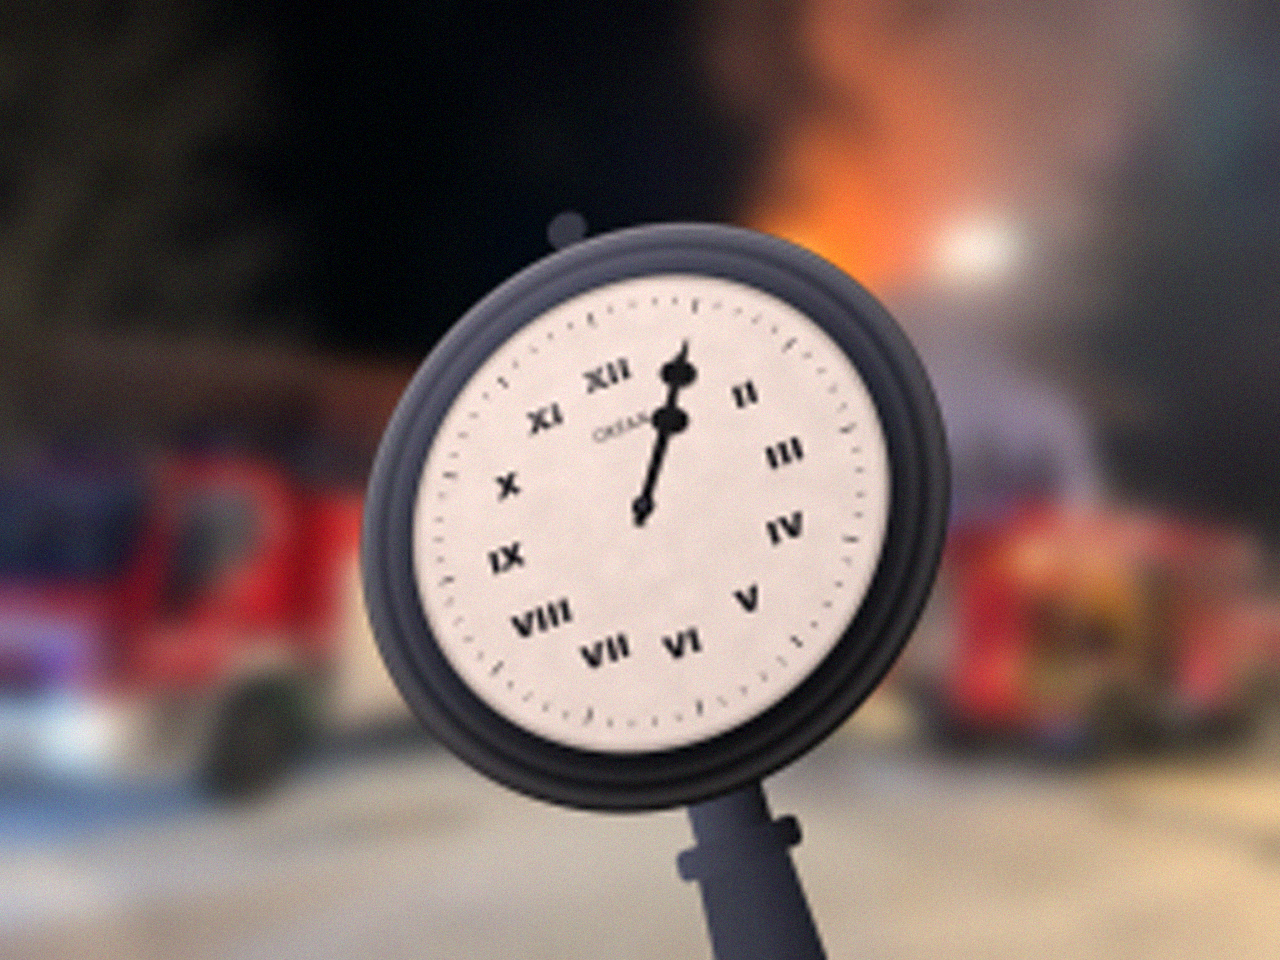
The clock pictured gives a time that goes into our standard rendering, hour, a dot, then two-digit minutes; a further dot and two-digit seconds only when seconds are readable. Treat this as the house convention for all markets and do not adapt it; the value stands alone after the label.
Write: 1.05
